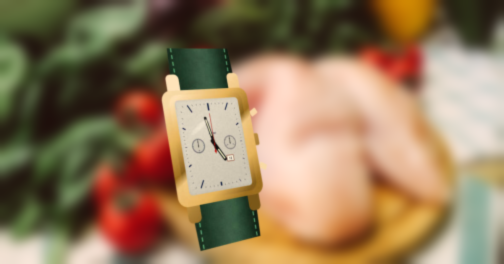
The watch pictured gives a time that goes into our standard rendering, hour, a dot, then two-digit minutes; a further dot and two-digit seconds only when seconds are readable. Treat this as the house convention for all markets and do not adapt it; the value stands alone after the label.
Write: 4.58
